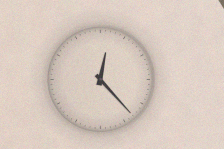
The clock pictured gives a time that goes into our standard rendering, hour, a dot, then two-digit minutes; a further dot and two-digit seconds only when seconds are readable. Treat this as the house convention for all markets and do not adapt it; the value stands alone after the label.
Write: 12.23
